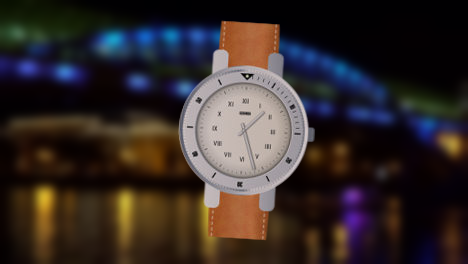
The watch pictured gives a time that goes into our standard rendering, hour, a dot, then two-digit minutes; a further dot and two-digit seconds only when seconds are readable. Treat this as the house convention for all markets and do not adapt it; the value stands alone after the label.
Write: 1.27
